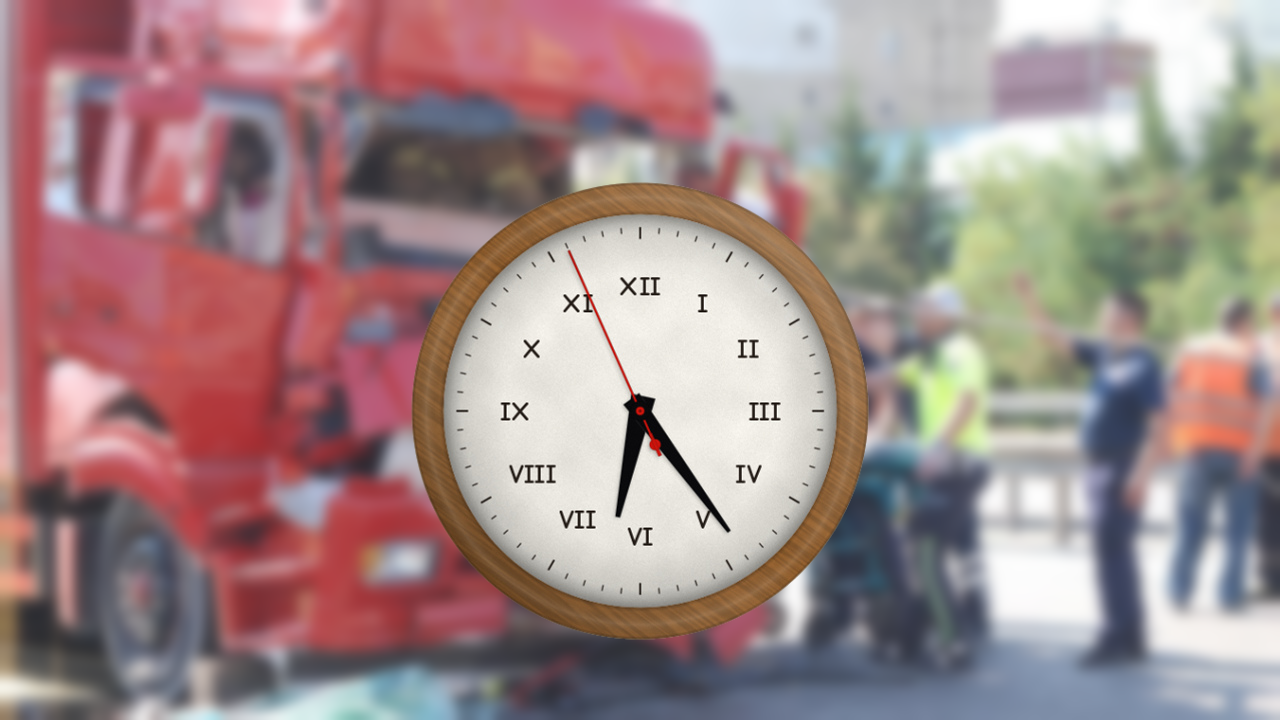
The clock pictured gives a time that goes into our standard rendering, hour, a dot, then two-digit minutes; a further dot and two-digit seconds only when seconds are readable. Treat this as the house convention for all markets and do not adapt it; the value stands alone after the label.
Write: 6.23.56
